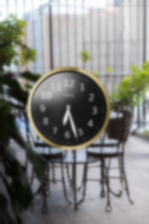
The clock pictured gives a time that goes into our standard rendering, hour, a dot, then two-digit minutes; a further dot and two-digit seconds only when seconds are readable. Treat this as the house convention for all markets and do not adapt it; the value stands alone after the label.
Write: 6.27
